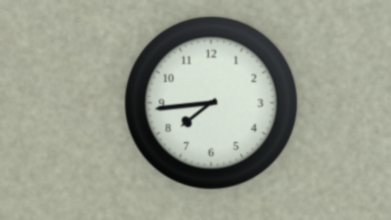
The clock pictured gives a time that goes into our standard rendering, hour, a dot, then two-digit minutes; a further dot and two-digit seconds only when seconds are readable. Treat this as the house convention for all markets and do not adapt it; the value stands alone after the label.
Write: 7.44
